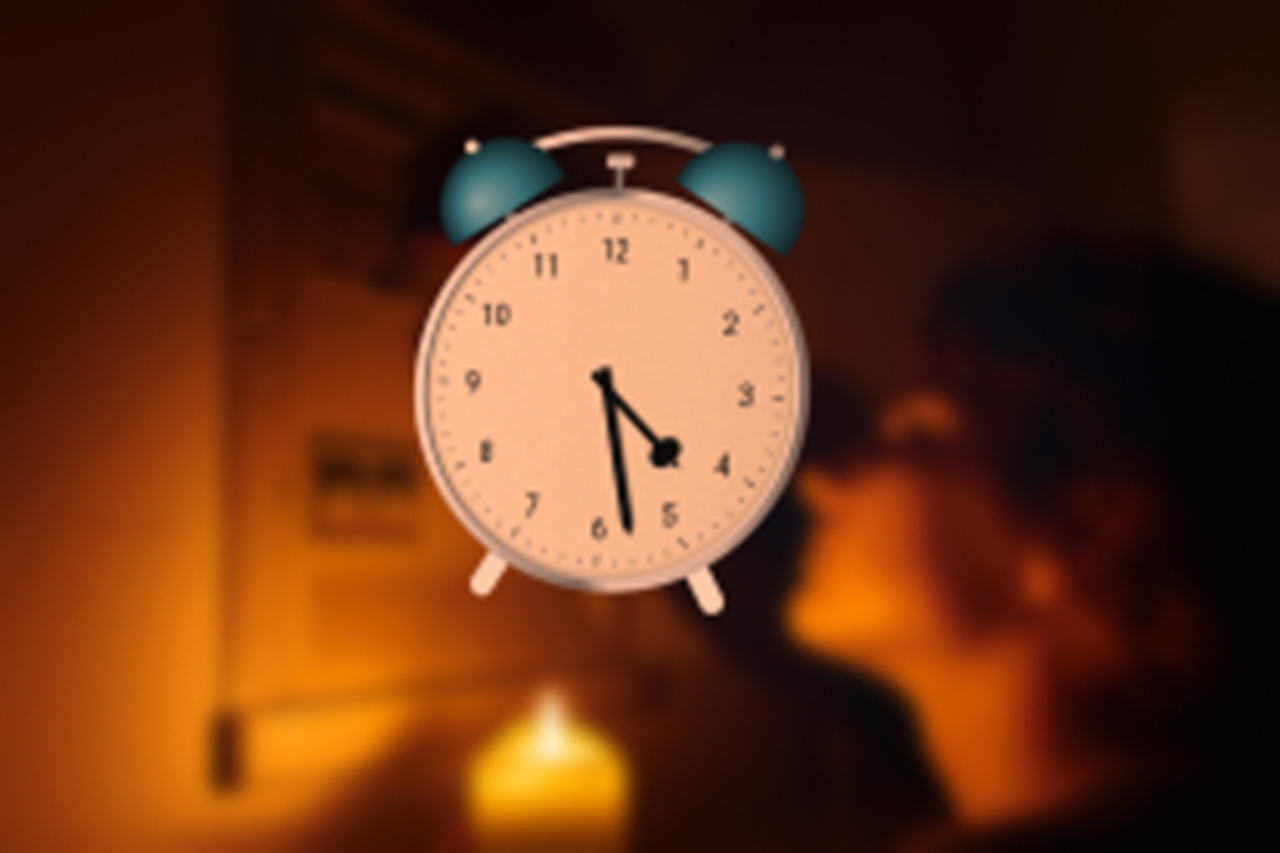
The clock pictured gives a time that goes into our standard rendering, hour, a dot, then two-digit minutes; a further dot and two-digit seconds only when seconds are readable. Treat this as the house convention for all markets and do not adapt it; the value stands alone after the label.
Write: 4.28
